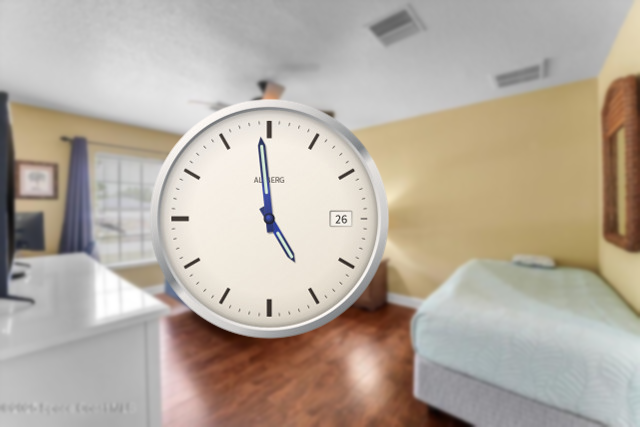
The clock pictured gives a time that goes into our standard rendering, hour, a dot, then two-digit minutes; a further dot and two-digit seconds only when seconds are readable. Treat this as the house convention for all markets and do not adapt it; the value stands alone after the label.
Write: 4.59
